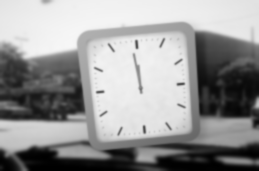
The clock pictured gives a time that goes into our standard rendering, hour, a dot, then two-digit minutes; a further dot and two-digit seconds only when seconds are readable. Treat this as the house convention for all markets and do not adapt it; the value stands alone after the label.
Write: 11.59
